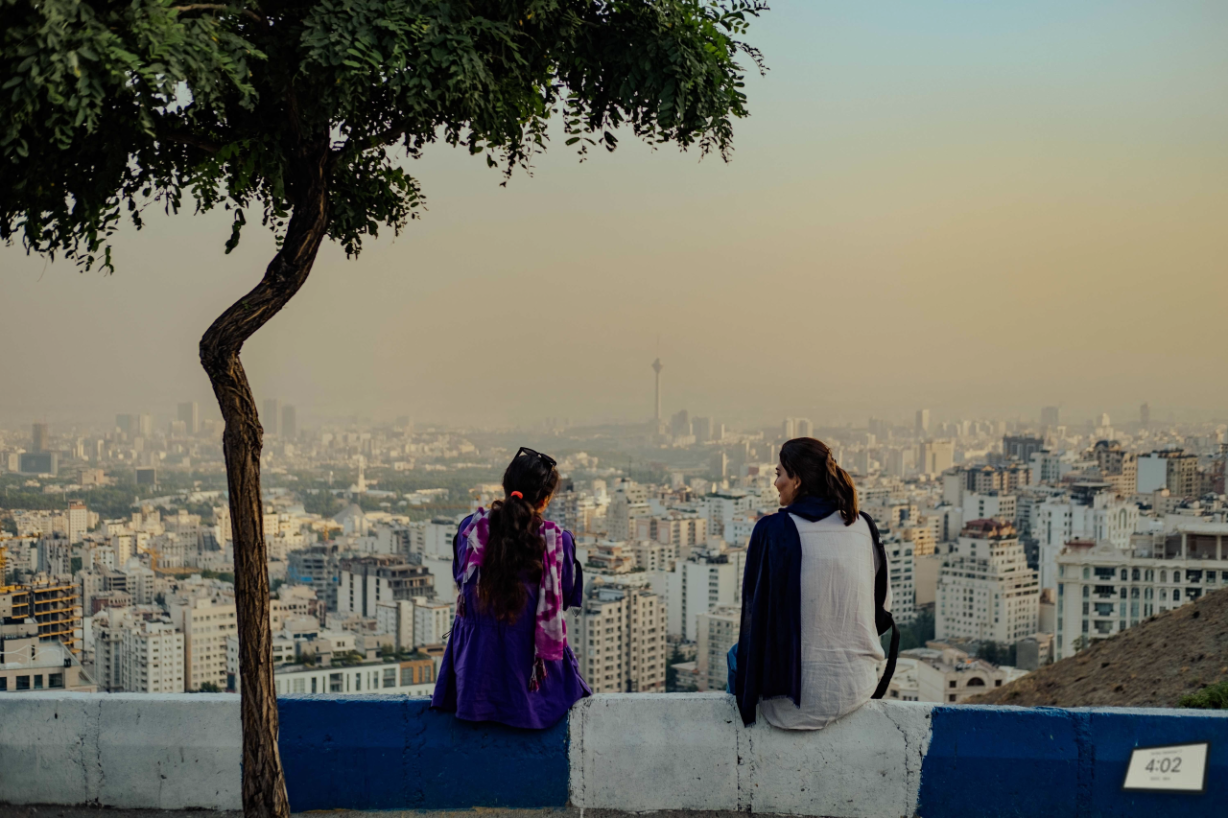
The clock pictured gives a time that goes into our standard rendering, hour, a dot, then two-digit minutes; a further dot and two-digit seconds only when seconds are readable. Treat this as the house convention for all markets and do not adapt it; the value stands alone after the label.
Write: 4.02
